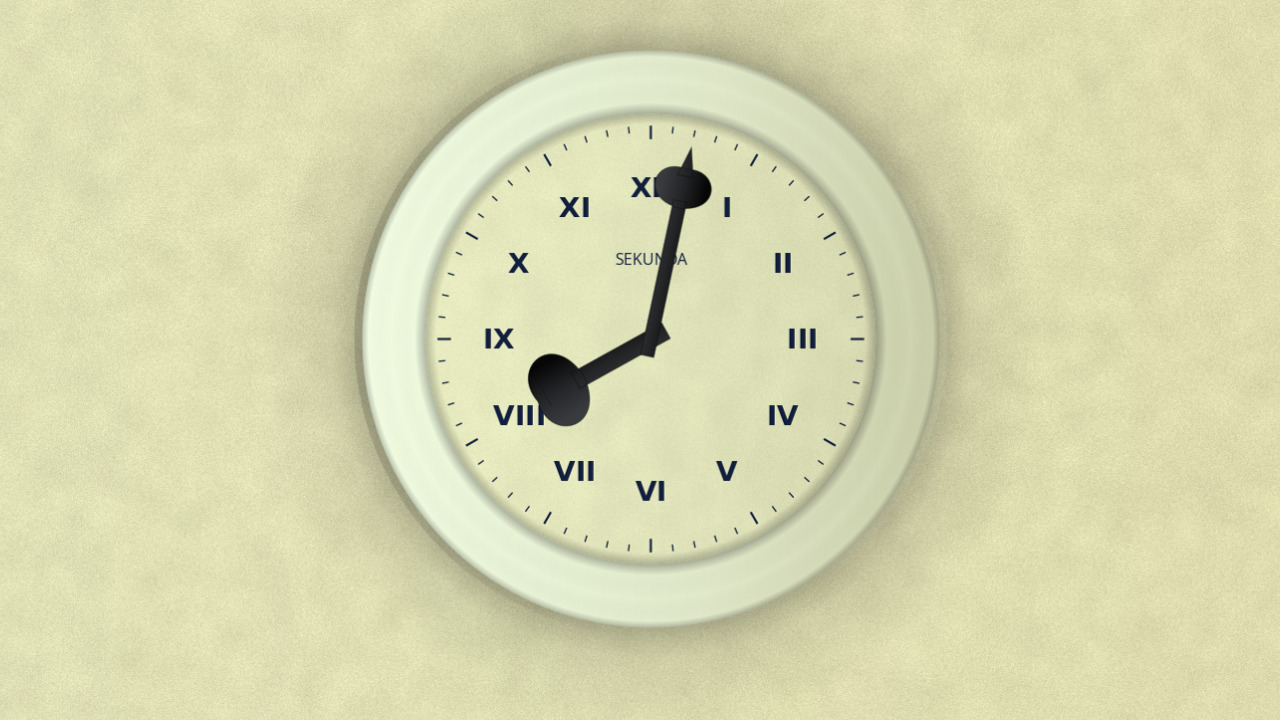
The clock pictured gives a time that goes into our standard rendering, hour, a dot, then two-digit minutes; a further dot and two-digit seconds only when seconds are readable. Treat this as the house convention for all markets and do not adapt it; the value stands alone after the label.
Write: 8.02
